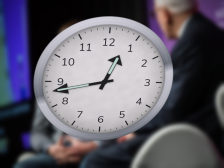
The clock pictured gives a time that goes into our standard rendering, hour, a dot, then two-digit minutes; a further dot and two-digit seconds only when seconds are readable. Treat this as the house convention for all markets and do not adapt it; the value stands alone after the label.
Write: 12.43
